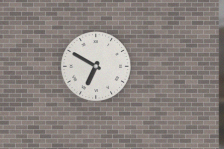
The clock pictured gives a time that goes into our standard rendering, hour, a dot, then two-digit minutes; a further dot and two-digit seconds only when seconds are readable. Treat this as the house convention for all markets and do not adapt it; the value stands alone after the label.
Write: 6.50
